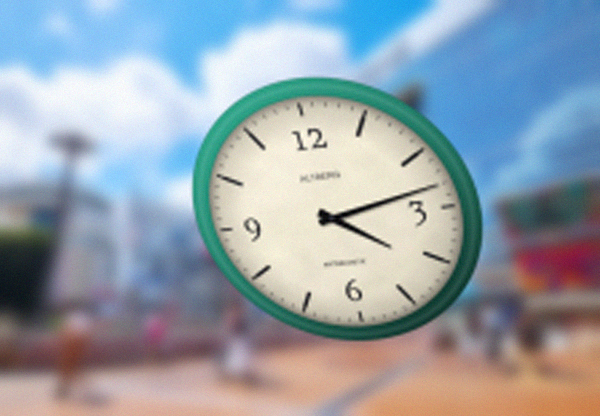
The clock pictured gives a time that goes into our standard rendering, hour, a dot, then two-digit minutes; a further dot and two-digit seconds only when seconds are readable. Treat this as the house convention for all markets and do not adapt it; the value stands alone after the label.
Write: 4.13
